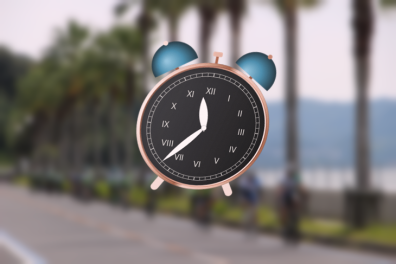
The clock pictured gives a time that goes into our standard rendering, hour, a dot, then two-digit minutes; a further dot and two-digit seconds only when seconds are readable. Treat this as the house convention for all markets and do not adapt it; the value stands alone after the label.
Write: 11.37
